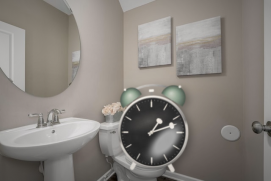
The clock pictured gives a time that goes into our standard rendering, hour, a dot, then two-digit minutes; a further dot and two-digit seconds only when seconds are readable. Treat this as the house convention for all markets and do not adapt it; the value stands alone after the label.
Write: 1.12
